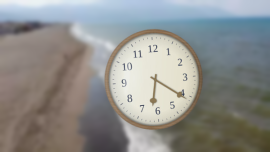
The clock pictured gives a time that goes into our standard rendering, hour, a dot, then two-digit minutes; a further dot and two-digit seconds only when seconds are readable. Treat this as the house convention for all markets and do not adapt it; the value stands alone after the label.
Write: 6.21
